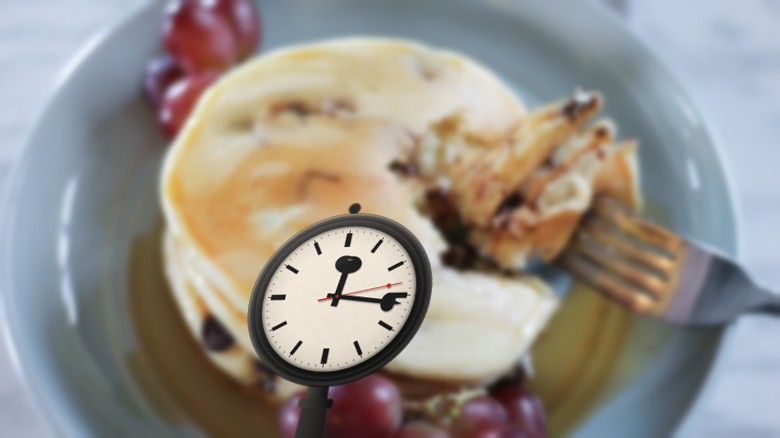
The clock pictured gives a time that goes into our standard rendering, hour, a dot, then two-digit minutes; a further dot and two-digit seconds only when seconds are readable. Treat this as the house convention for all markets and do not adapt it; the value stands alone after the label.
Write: 12.16.13
